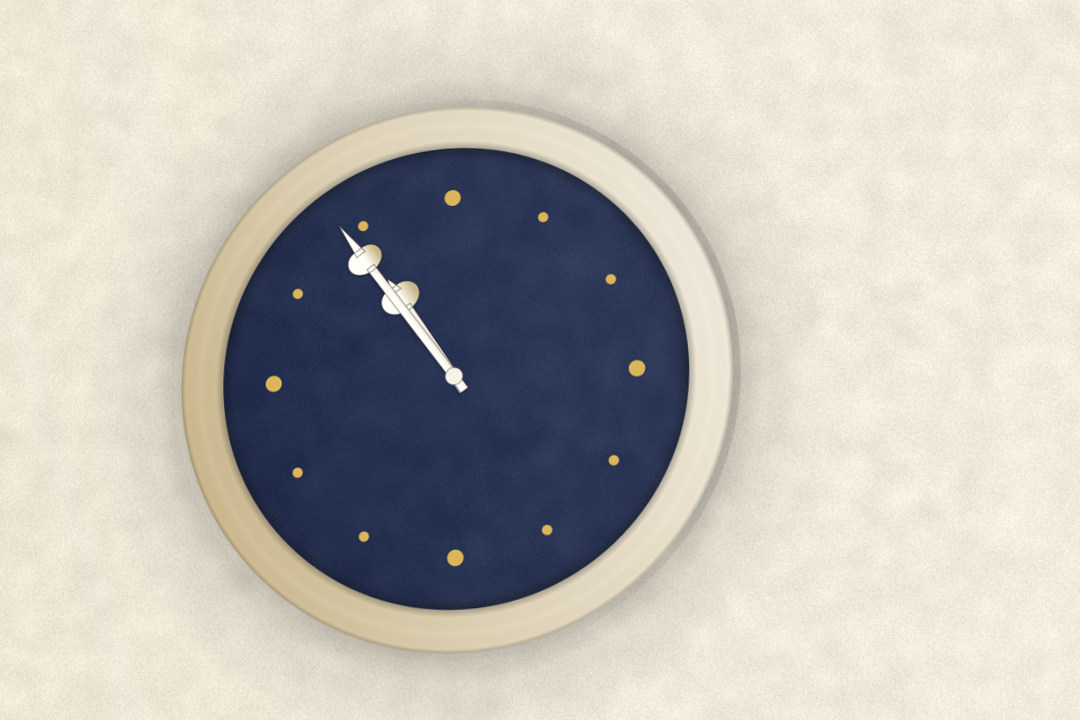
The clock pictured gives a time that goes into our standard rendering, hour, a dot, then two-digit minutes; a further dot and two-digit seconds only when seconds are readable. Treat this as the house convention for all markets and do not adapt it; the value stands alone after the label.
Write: 10.54
